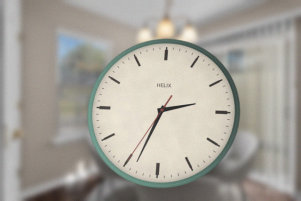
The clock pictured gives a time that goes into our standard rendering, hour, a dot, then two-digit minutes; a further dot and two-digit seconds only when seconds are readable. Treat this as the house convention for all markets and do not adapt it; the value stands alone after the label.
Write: 2.33.35
